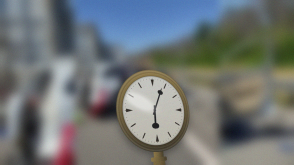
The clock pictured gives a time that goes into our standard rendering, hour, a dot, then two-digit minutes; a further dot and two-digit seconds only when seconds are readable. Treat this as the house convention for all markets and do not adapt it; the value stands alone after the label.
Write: 6.04
